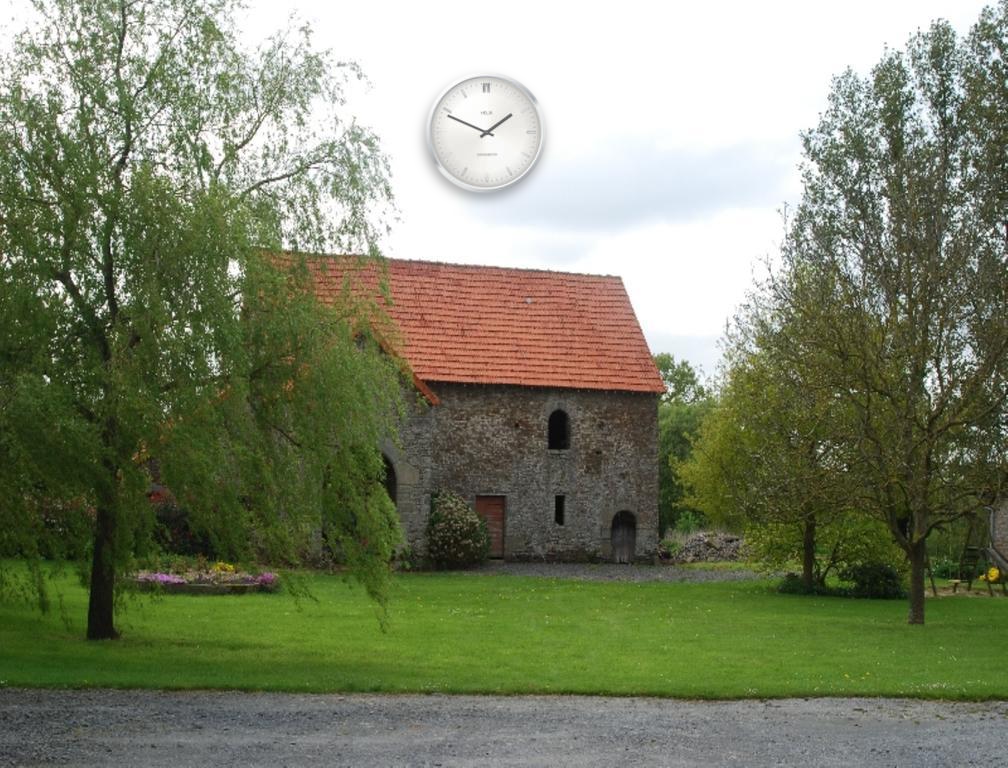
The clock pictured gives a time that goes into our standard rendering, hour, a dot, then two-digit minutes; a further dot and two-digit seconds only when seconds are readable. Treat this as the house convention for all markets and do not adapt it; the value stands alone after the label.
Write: 1.49
